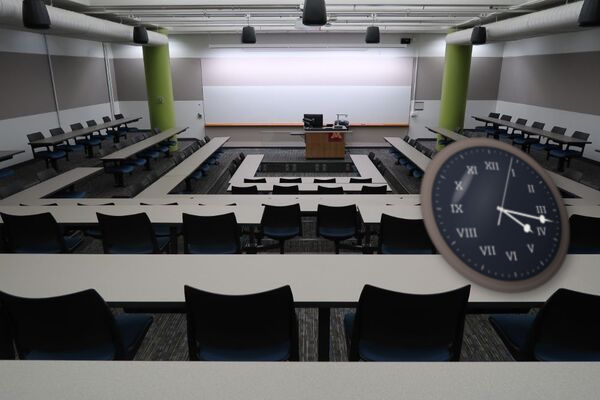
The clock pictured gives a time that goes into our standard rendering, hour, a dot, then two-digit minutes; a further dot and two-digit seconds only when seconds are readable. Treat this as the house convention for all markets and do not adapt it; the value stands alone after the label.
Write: 4.17.04
